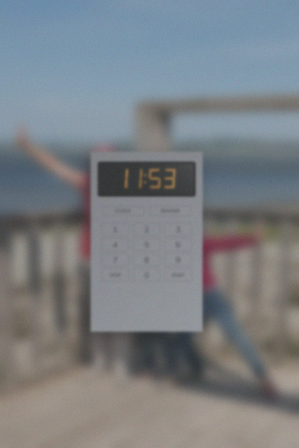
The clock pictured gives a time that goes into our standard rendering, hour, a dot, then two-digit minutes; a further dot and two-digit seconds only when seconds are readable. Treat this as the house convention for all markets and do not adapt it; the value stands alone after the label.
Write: 11.53
